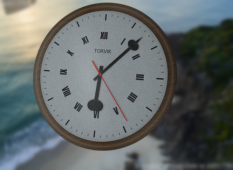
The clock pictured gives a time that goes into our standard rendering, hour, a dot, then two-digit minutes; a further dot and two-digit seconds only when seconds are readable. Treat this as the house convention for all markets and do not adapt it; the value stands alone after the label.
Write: 6.07.24
